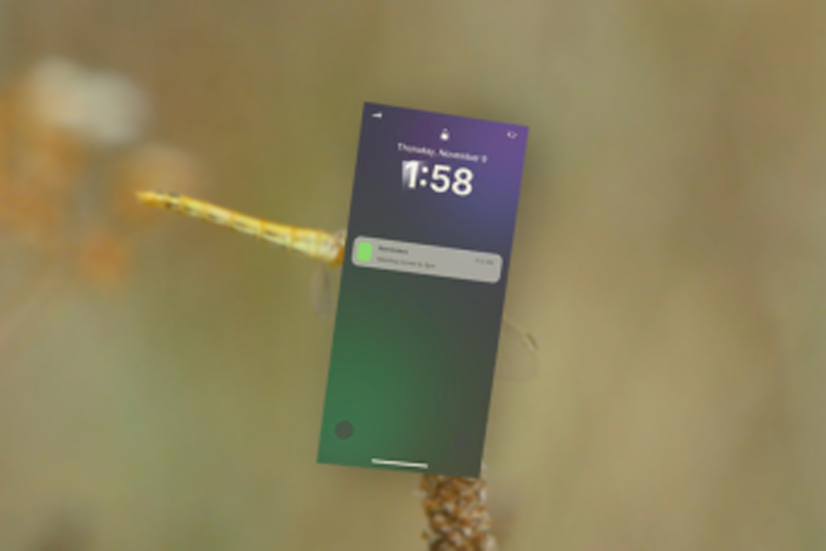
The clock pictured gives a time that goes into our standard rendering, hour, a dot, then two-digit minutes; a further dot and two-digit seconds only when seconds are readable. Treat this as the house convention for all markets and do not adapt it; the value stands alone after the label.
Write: 1.58
